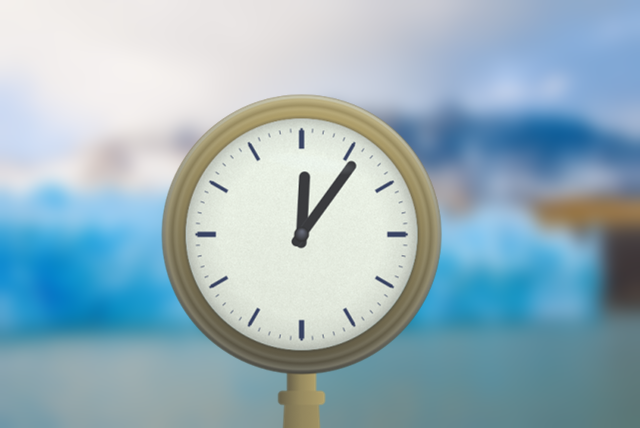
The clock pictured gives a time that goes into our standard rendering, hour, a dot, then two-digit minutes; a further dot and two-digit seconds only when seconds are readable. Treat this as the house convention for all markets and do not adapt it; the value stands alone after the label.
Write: 12.06
